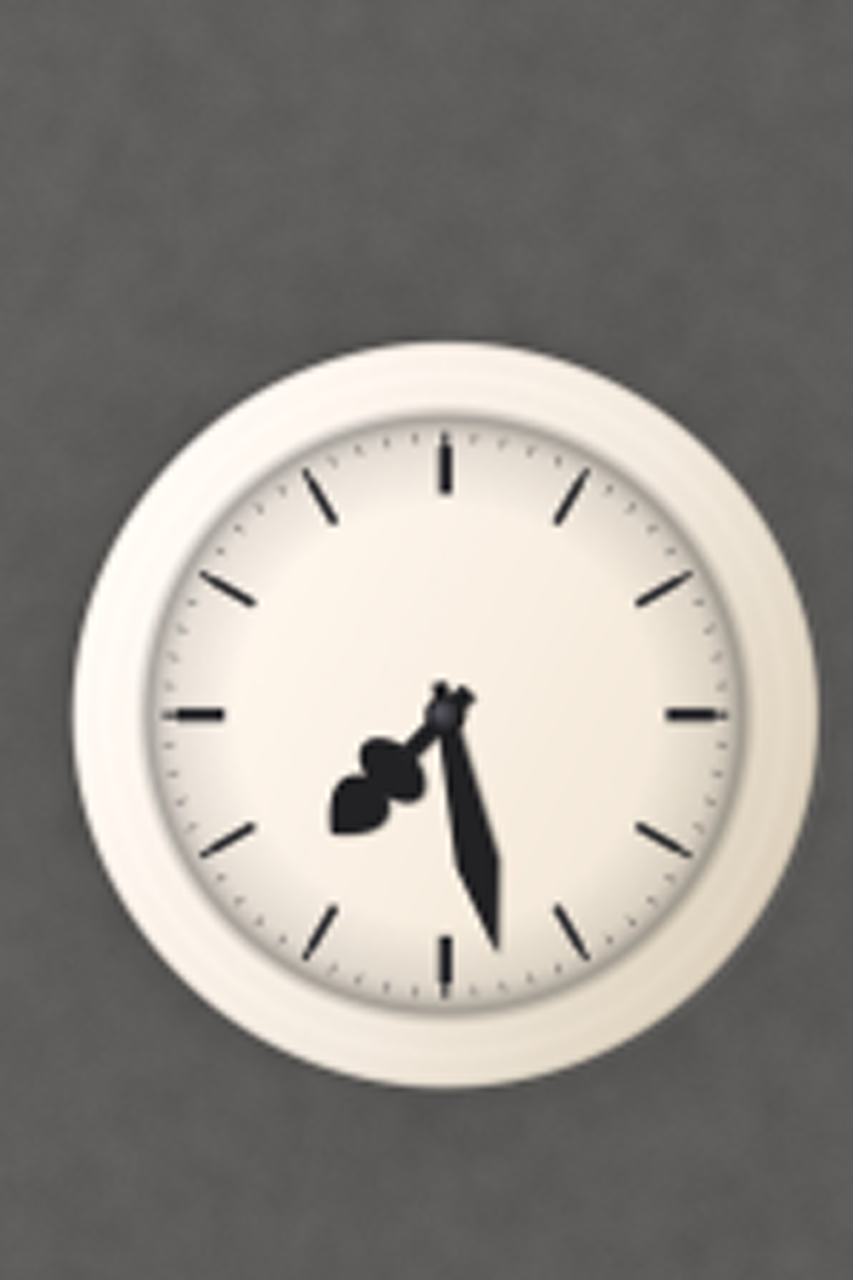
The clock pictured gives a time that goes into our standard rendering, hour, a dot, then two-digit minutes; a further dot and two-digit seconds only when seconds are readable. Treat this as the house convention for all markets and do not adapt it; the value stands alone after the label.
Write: 7.28
